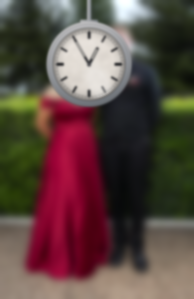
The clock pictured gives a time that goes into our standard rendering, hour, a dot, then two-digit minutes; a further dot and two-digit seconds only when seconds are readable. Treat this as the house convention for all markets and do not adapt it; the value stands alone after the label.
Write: 12.55
